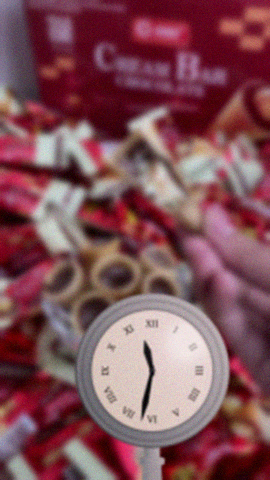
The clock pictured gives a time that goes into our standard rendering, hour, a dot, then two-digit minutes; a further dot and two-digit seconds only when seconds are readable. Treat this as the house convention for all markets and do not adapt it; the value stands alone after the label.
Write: 11.32
